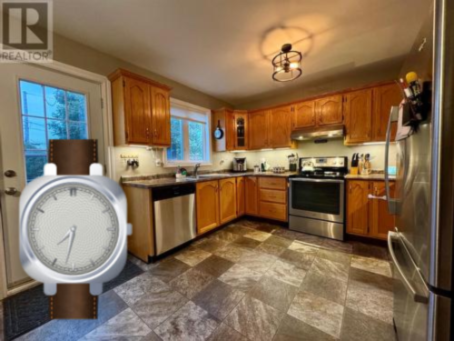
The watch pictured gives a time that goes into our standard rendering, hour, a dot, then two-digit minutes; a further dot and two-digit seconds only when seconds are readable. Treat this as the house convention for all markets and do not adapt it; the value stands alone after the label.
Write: 7.32
